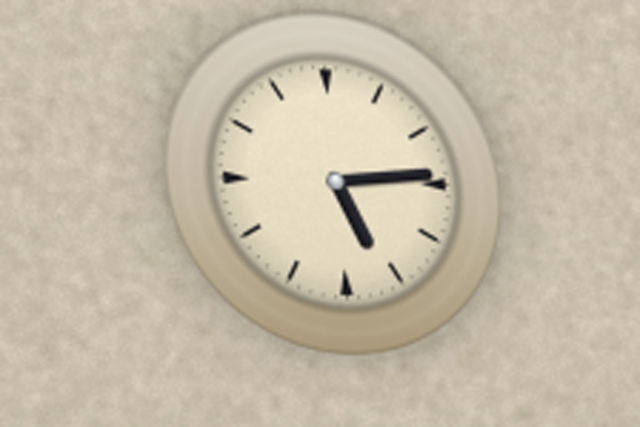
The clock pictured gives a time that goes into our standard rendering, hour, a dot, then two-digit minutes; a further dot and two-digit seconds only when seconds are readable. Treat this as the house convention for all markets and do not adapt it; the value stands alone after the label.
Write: 5.14
